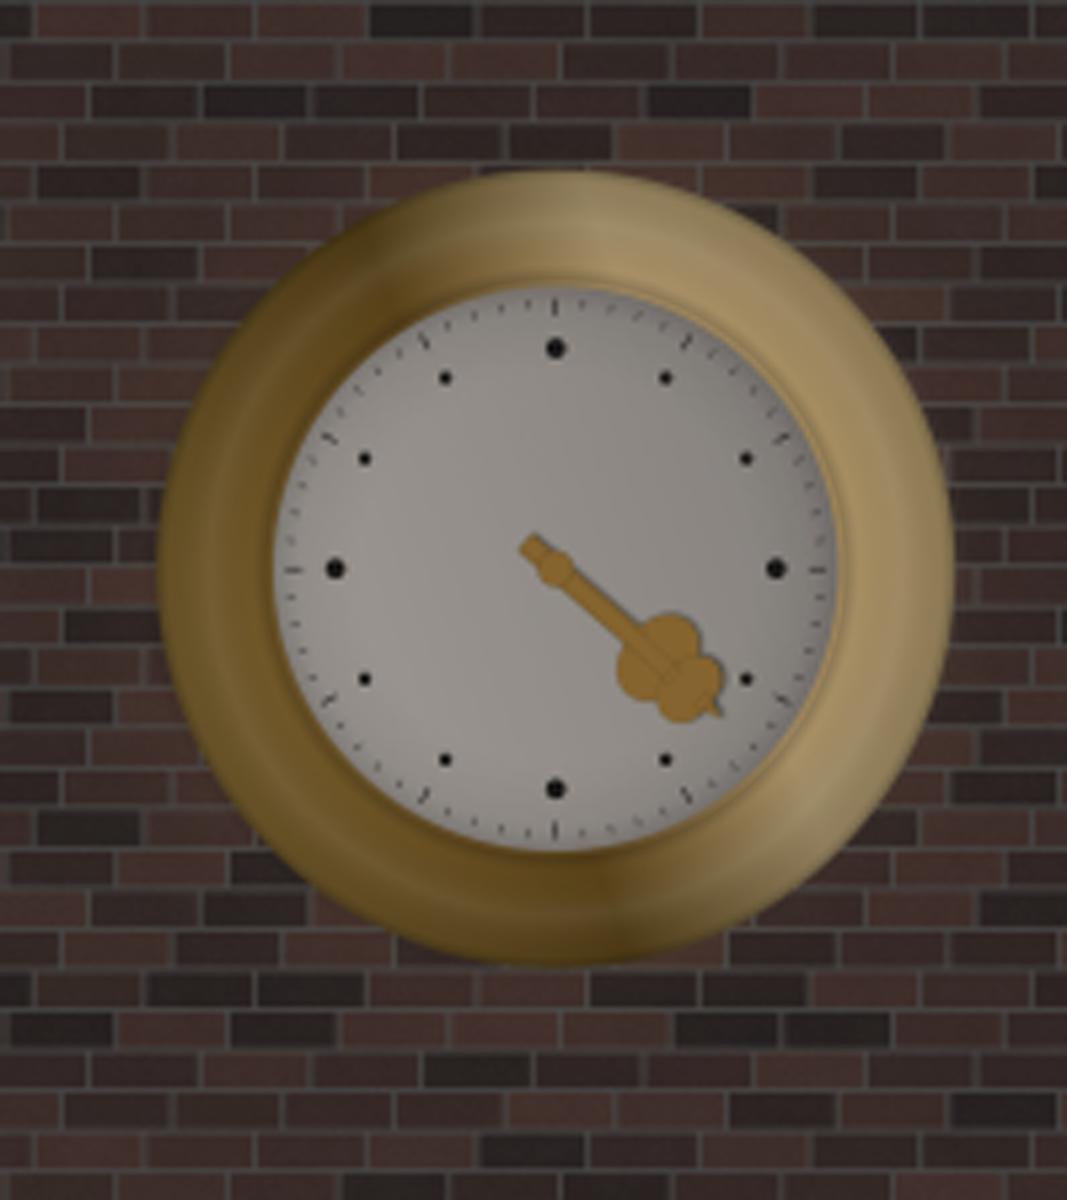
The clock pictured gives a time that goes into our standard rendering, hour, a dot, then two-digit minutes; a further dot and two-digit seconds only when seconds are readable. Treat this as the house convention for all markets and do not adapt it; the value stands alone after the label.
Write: 4.22
